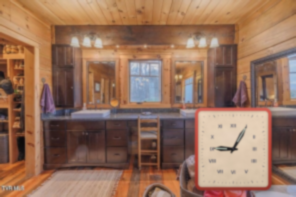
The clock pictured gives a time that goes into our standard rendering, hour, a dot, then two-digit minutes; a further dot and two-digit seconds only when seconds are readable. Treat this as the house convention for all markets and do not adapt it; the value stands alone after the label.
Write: 9.05
